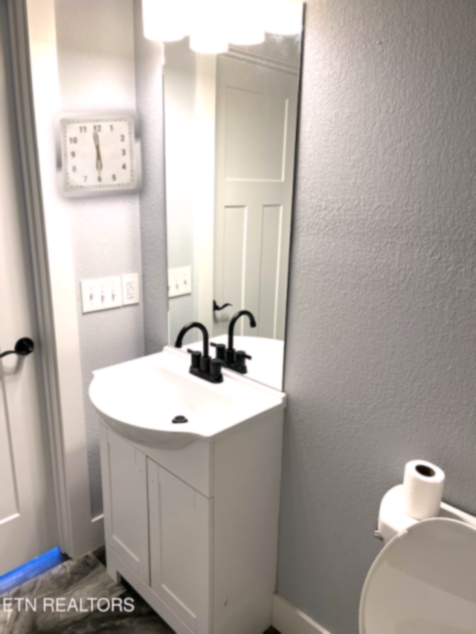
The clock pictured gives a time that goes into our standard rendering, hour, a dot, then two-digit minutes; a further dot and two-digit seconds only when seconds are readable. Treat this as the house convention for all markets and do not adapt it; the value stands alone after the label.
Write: 5.59
